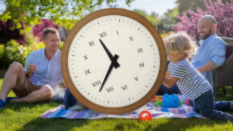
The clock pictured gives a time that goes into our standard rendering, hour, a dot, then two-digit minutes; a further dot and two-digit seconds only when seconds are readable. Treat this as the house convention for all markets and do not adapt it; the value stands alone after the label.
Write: 11.38
